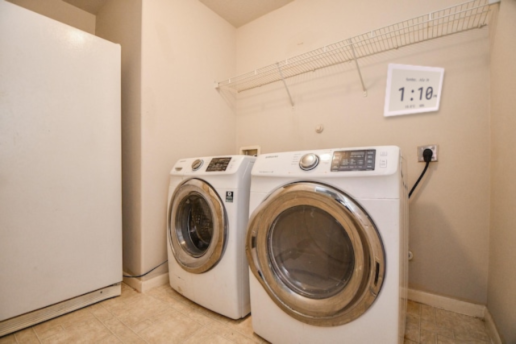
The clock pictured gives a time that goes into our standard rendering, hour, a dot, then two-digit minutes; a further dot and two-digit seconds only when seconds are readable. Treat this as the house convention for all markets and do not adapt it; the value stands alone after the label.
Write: 1.10
